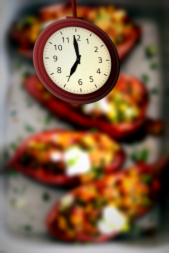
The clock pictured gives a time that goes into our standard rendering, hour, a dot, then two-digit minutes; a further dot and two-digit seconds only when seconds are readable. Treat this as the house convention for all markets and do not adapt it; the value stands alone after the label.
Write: 6.59
